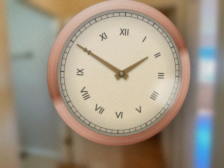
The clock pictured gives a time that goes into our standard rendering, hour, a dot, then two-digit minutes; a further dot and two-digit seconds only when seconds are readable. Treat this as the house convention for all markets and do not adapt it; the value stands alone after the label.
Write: 1.50
